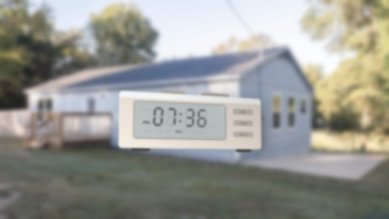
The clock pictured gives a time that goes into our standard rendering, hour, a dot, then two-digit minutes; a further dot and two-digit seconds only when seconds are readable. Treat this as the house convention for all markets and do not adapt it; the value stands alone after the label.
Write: 7.36
